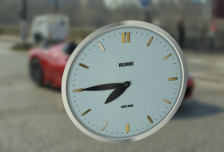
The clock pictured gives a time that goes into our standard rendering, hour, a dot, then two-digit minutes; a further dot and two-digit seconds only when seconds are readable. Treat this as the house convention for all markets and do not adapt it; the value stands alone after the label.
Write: 7.45
